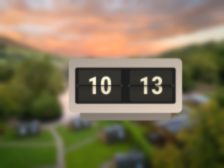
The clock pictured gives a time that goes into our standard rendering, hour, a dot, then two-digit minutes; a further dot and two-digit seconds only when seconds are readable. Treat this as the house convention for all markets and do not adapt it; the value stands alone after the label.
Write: 10.13
